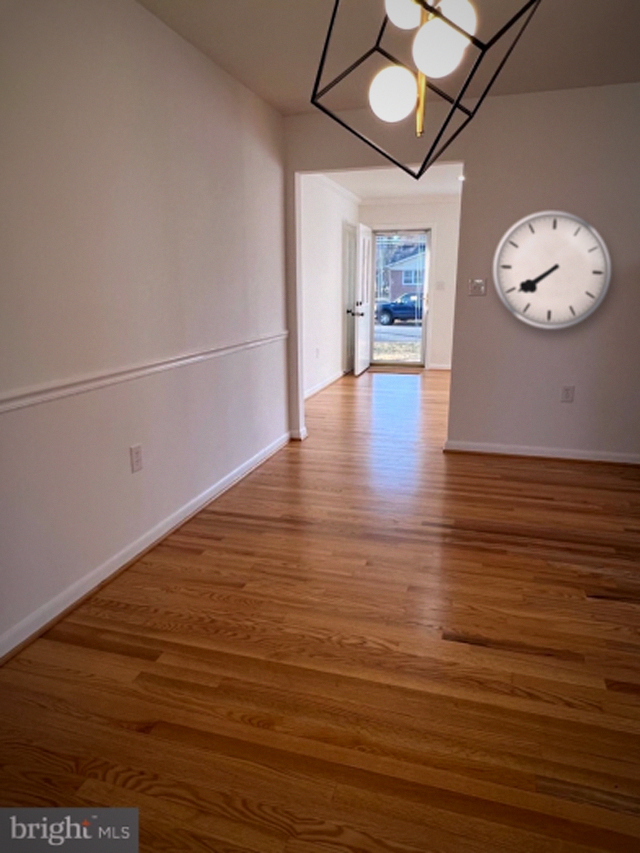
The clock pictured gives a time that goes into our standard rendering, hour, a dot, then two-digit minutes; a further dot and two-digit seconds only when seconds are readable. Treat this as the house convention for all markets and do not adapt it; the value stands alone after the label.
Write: 7.39
